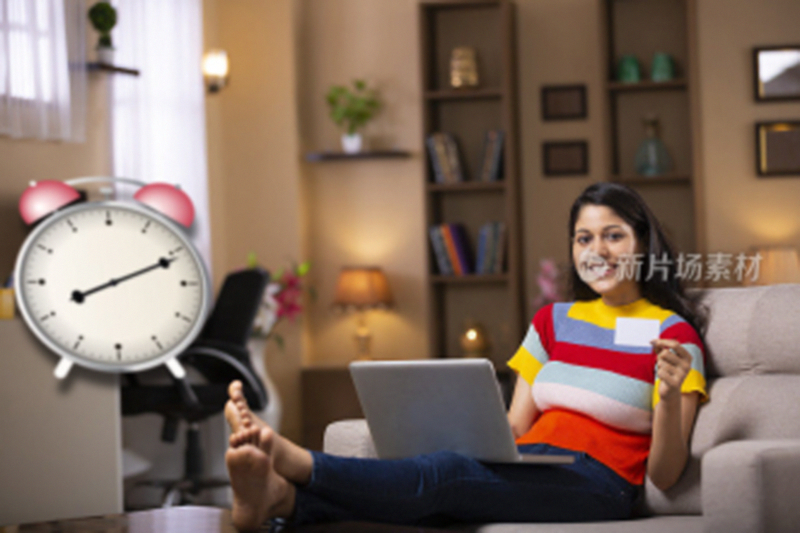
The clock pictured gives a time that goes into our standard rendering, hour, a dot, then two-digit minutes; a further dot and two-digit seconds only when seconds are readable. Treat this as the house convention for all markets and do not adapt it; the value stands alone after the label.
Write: 8.11
